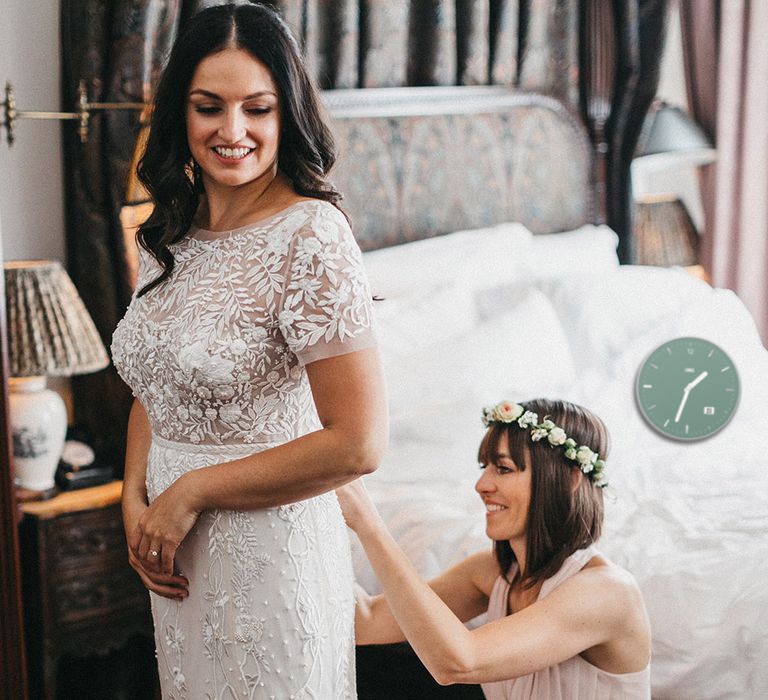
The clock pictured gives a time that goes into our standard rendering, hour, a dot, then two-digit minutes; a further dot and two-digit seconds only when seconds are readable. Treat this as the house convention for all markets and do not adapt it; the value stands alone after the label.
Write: 1.33
